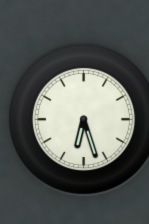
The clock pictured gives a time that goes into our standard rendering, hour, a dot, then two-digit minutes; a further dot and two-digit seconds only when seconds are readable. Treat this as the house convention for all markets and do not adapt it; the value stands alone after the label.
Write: 6.27
